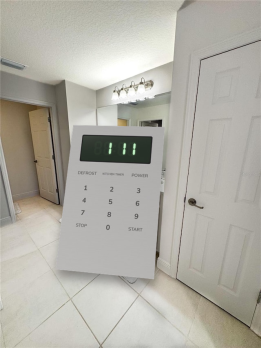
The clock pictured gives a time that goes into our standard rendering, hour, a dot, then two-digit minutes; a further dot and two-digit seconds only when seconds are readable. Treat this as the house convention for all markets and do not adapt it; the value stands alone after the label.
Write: 1.11
